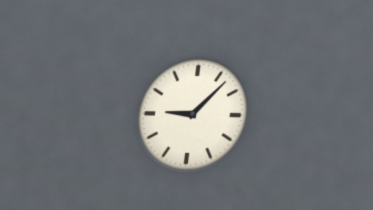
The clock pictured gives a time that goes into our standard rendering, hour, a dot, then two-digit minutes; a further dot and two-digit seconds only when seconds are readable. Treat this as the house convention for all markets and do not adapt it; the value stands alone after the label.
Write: 9.07
